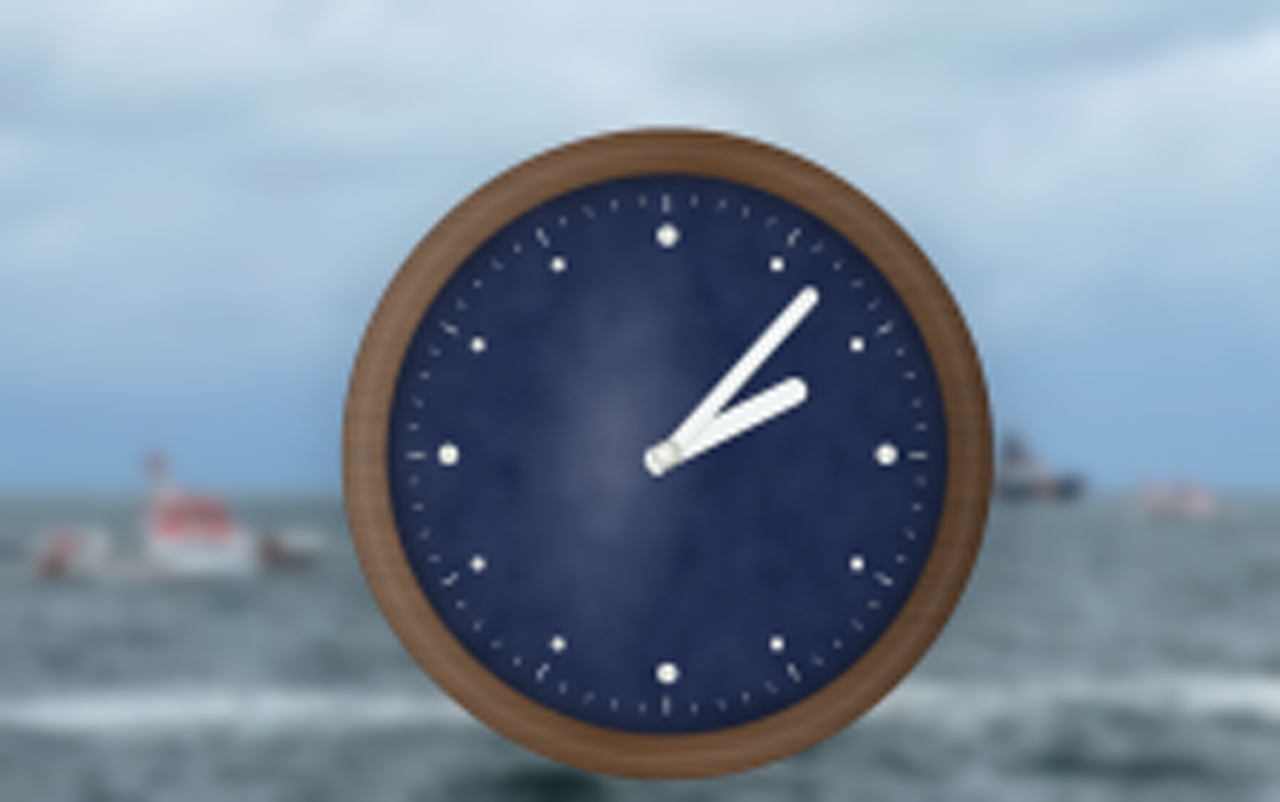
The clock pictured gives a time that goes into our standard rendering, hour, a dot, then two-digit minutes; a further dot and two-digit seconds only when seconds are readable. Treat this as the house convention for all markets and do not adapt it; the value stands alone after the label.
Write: 2.07
